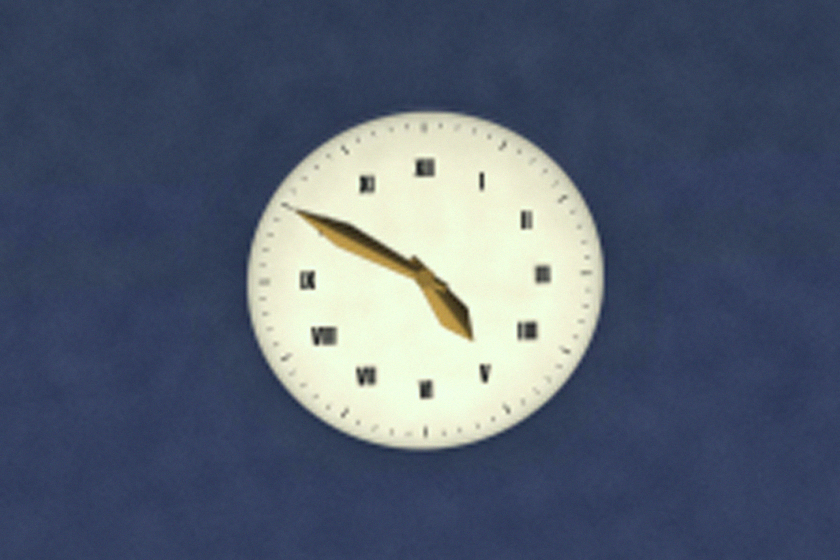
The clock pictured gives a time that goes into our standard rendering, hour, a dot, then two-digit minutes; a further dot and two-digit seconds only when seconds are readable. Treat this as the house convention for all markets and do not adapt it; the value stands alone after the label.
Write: 4.50
